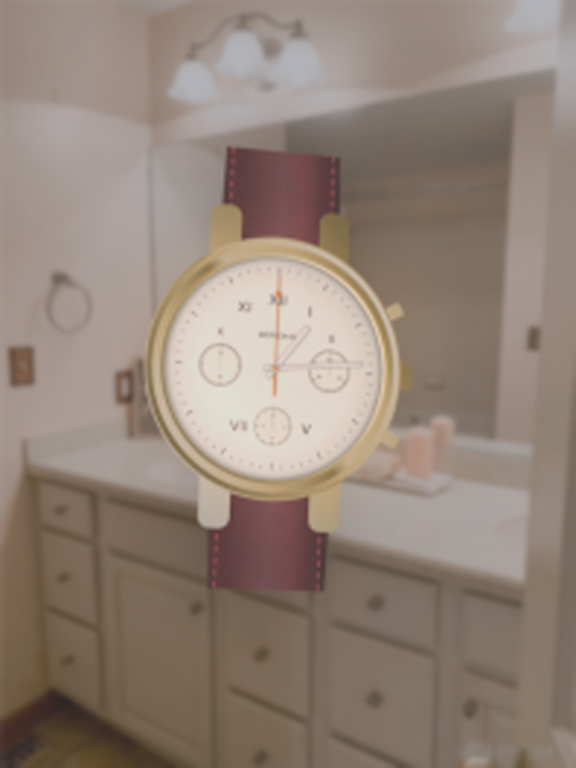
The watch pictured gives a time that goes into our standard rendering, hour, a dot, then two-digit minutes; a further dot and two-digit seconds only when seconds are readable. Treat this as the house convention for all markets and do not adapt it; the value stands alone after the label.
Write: 1.14
